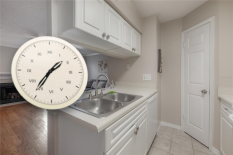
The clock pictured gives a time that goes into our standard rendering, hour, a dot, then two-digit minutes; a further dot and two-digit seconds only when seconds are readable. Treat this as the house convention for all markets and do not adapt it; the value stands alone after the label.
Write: 1.36
